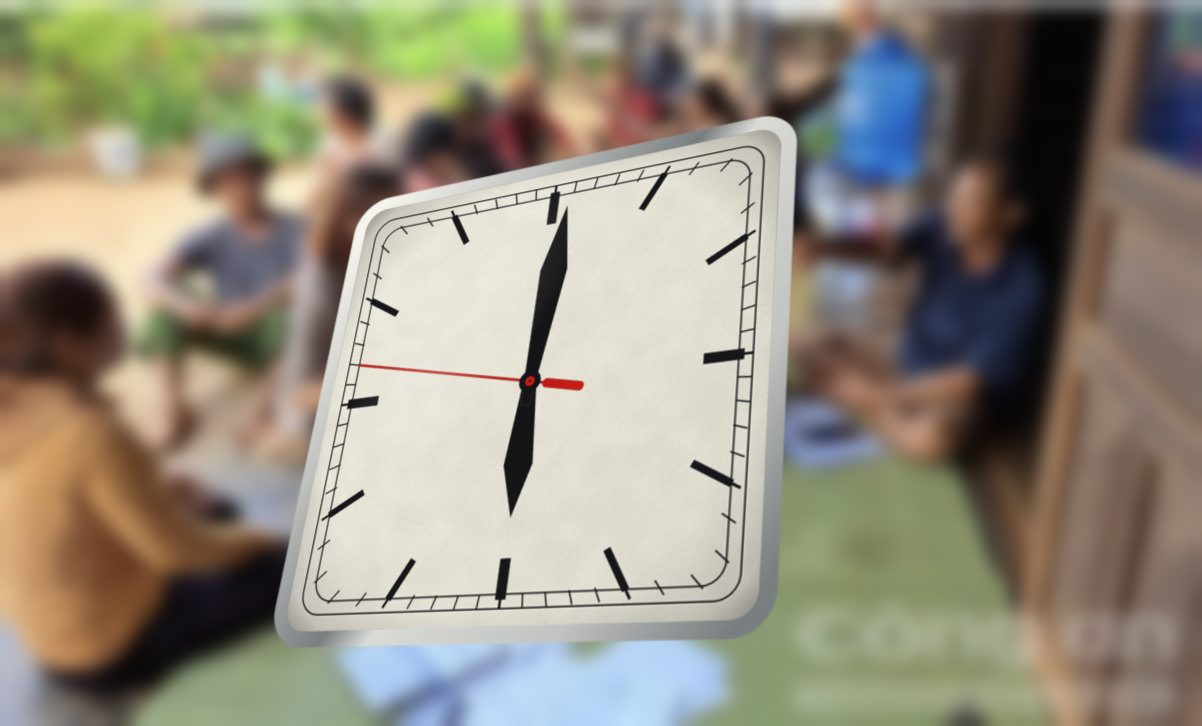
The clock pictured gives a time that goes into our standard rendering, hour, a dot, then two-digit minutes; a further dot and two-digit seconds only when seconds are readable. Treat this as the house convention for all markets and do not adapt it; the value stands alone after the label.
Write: 6.00.47
